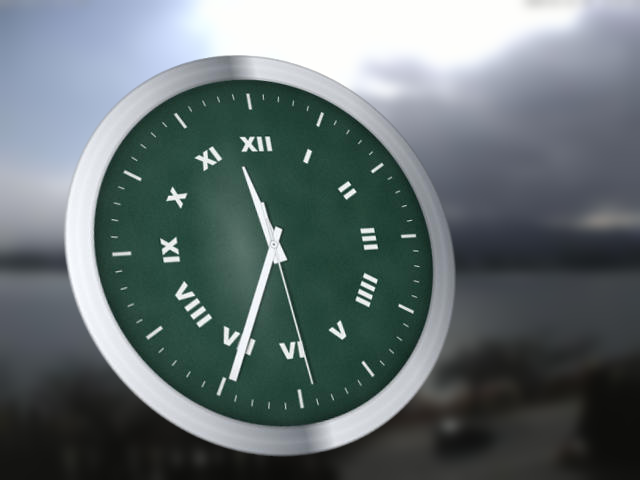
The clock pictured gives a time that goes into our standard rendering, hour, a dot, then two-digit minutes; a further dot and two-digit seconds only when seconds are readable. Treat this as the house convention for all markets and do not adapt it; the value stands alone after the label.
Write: 11.34.29
